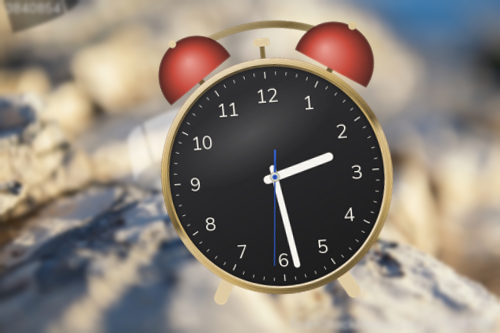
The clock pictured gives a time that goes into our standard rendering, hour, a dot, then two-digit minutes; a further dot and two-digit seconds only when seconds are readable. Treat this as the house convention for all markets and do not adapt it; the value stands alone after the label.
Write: 2.28.31
